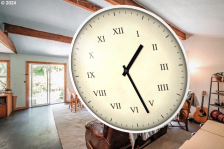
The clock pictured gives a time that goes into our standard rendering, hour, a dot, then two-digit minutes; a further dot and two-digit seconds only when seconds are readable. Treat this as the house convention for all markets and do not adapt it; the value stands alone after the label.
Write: 1.27
